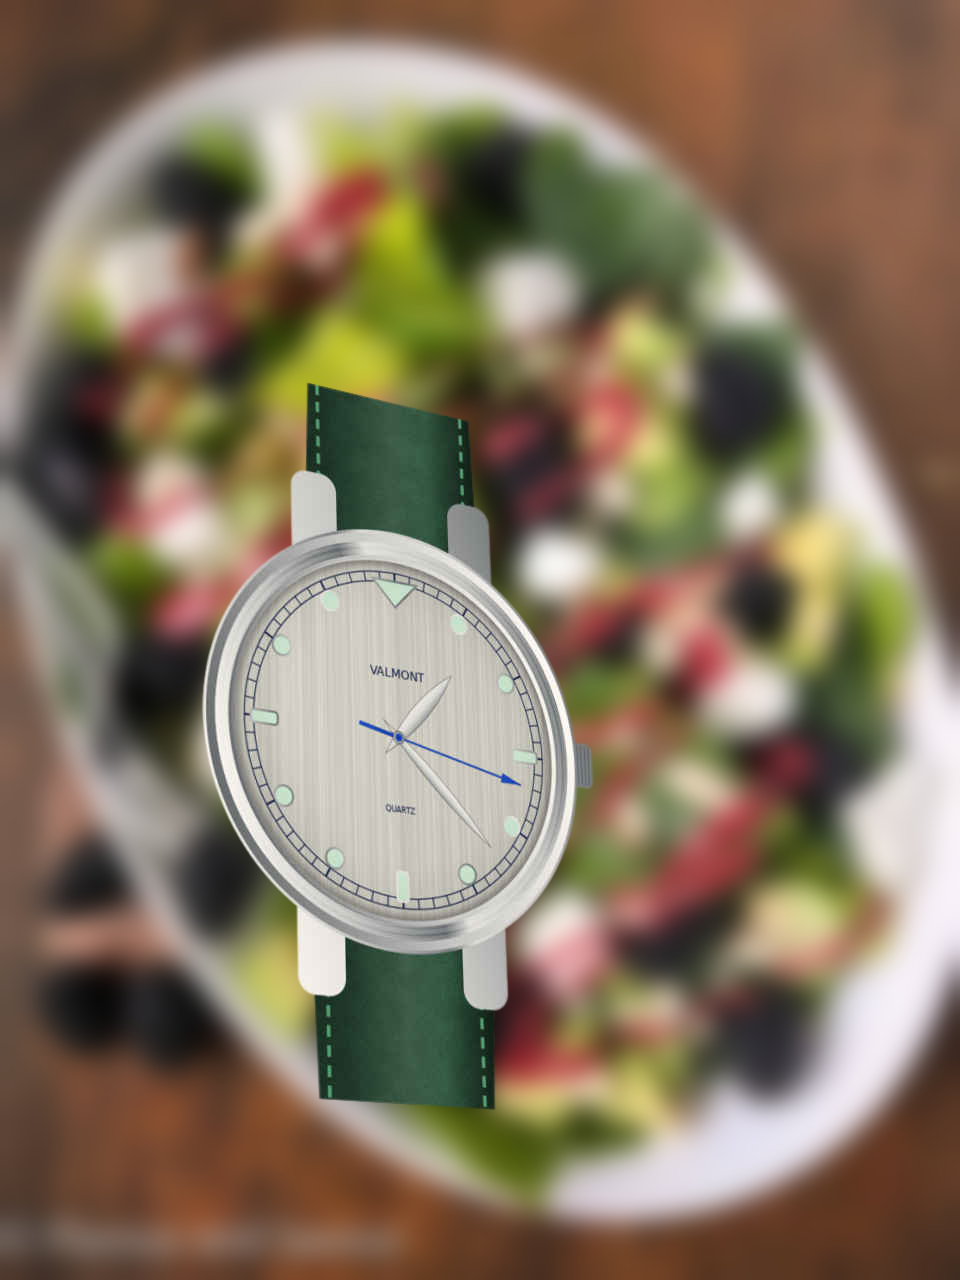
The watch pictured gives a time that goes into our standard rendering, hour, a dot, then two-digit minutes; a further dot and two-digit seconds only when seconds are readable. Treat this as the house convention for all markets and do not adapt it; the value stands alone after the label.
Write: 1.22.17
